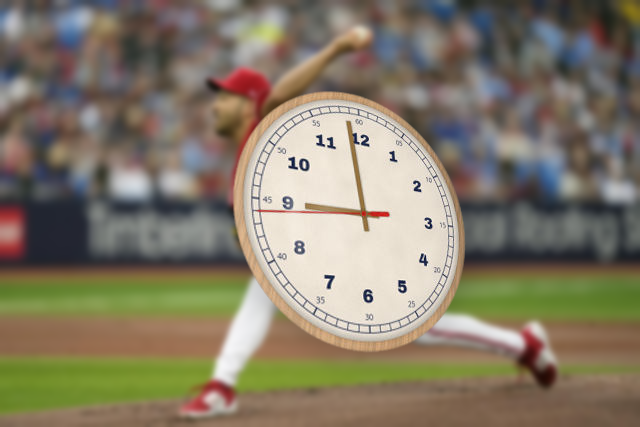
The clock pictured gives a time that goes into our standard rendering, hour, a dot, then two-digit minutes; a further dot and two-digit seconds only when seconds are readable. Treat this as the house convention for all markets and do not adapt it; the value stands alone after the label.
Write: 8.58.44
